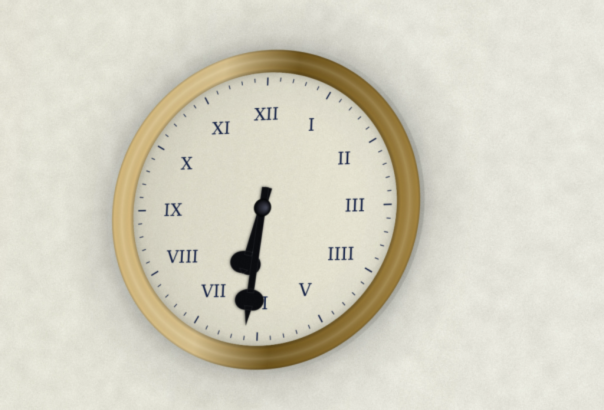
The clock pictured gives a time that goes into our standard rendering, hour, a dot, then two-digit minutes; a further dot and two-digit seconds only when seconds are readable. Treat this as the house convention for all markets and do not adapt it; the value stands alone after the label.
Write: 6.31
